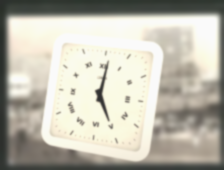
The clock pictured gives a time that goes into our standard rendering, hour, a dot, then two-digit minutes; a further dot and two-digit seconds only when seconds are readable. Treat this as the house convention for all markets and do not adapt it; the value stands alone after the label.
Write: 5.01
